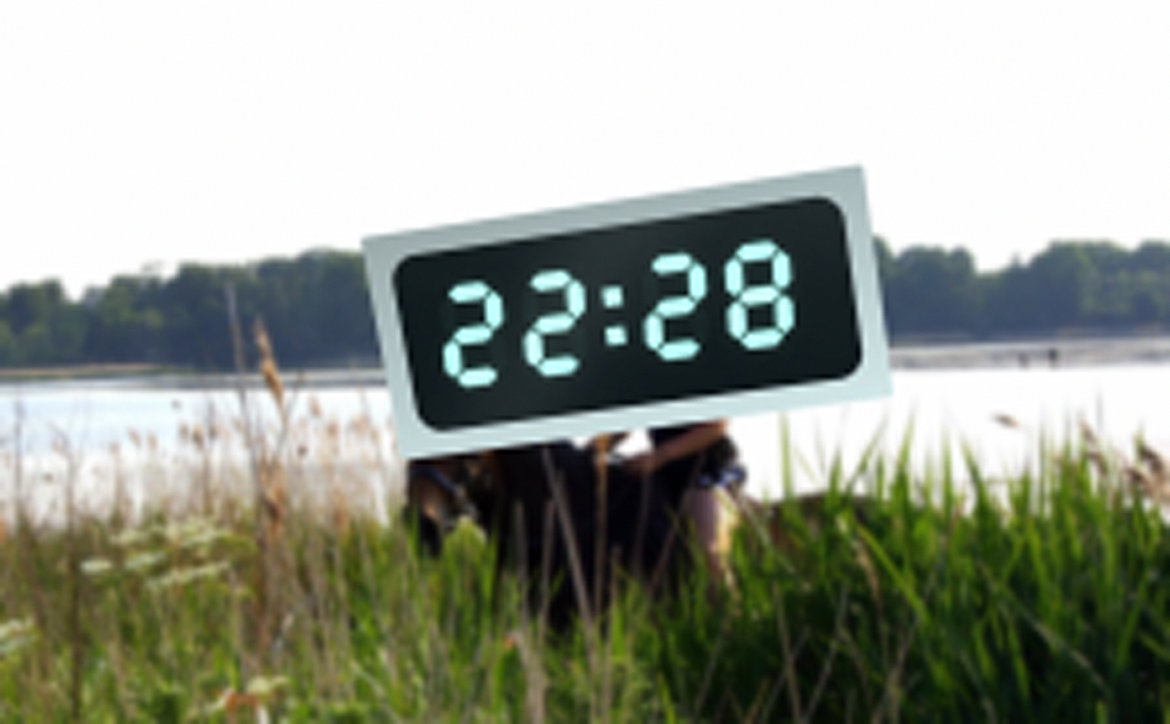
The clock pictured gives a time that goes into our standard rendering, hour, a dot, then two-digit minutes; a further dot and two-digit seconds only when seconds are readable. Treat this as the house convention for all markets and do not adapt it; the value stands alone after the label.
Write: 22.28
